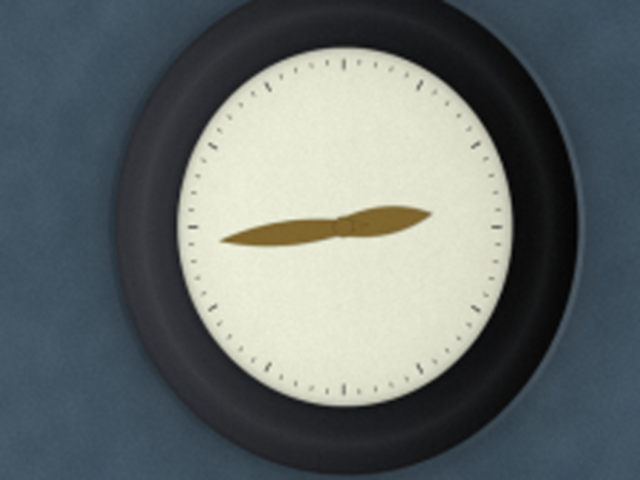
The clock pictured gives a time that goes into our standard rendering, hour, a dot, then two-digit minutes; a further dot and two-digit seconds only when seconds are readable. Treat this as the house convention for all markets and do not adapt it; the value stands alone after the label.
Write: 2.44
